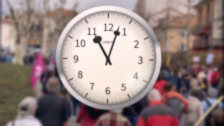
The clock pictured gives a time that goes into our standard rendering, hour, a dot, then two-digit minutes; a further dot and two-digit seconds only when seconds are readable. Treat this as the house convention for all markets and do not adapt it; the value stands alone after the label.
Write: 11.03
